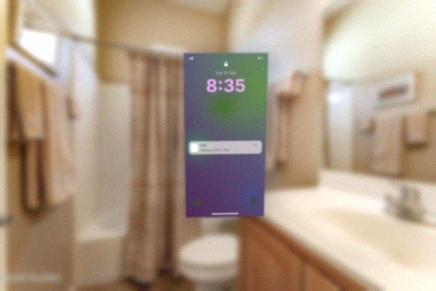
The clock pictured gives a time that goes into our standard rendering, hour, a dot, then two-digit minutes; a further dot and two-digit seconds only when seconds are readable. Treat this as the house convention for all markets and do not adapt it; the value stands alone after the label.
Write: 8.35
